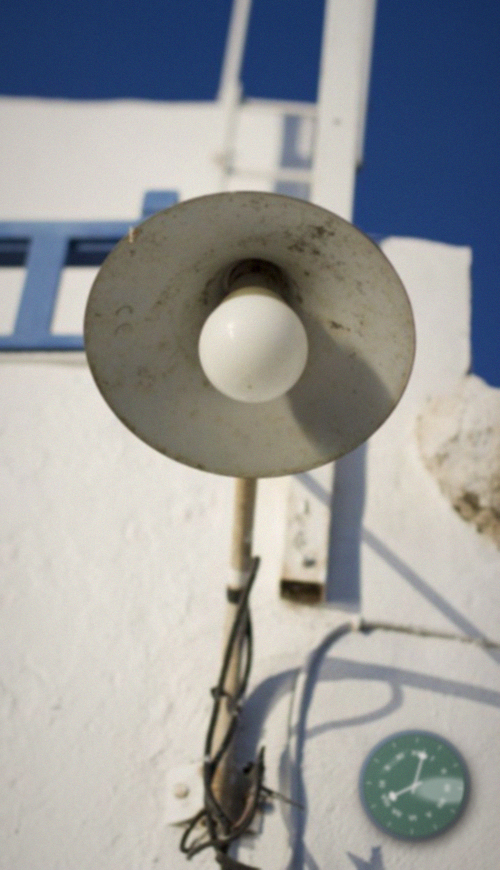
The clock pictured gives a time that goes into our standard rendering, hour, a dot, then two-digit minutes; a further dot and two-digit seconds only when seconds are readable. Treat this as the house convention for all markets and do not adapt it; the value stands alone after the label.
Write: 8.02
